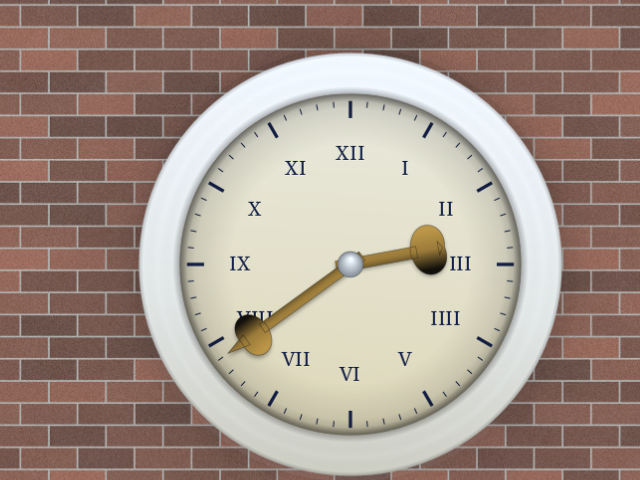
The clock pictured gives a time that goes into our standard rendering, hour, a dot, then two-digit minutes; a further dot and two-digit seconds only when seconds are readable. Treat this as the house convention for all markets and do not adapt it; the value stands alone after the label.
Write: 2.39
